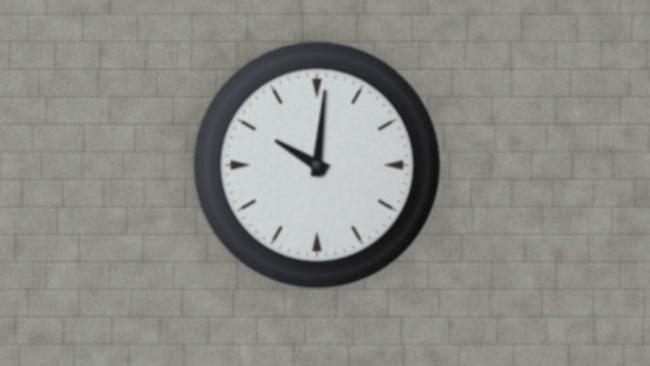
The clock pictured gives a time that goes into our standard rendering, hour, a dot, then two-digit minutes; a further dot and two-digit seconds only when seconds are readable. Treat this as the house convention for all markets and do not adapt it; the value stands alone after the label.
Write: 10.01
